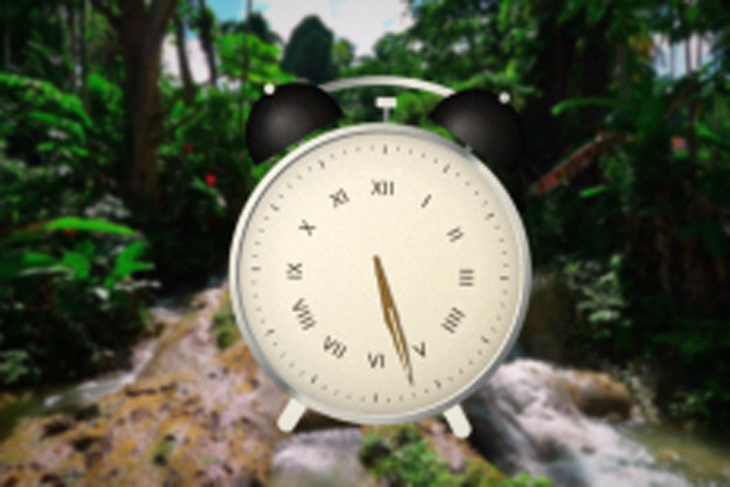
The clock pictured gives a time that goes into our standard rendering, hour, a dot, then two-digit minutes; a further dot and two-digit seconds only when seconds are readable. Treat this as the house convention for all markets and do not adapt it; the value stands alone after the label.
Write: 5.27
